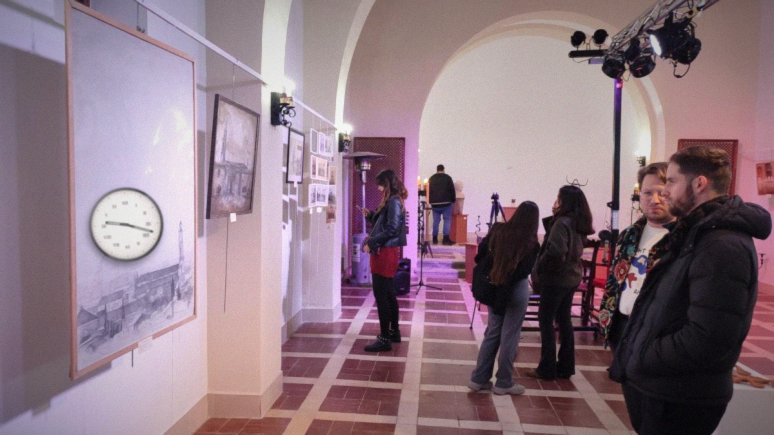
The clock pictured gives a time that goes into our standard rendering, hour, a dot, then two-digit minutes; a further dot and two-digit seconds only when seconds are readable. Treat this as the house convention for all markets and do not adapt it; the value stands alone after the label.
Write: 9.18
